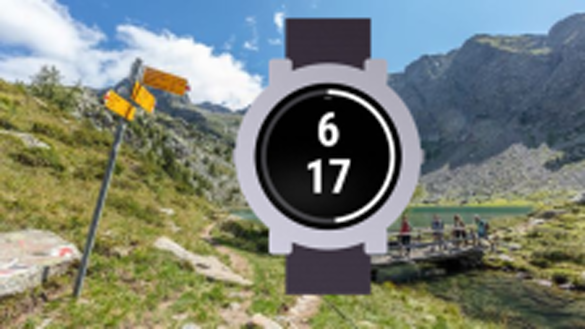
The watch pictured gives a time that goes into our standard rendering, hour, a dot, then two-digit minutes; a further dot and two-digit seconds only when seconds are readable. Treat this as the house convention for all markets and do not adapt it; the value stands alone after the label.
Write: 6.17
